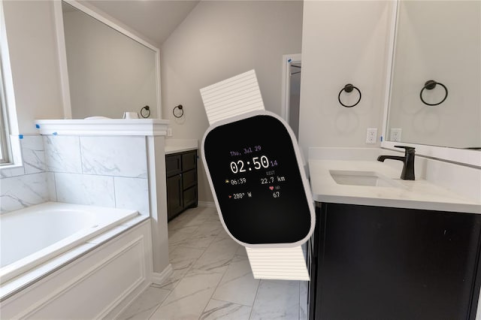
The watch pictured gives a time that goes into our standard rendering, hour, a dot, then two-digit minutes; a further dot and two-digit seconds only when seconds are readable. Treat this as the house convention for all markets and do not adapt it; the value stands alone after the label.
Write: 2.50
